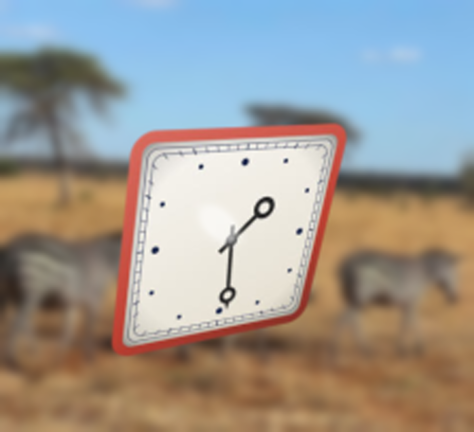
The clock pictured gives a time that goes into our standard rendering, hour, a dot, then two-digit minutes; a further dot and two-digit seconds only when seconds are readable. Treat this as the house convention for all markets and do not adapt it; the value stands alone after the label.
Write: 1.29
